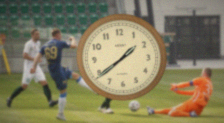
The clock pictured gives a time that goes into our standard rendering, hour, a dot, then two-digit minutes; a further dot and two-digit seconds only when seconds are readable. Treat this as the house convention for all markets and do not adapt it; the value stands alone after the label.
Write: 1.39
